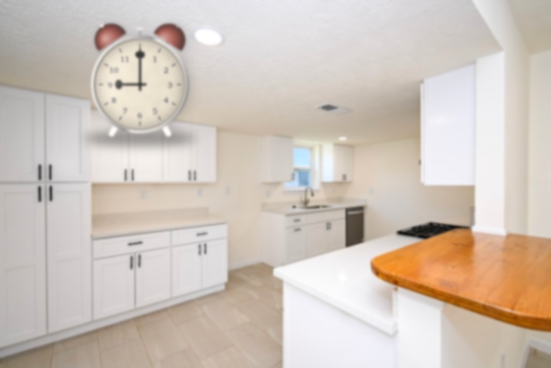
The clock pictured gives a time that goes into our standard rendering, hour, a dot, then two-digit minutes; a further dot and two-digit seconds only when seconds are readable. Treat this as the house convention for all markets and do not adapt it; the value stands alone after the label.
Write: 9.00
